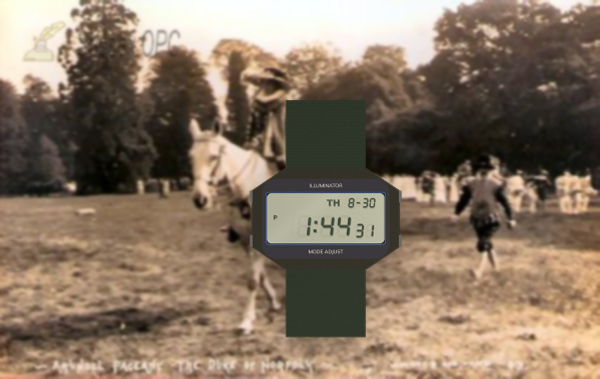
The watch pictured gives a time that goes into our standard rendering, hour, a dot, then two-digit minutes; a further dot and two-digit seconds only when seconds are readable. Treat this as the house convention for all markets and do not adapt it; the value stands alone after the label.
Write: 1.44.31
